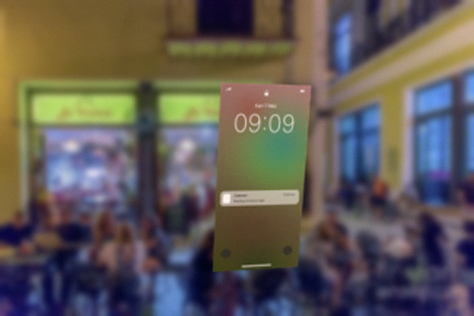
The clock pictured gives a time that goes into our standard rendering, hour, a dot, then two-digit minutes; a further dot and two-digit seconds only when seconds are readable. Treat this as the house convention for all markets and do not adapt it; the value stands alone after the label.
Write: 9.09
